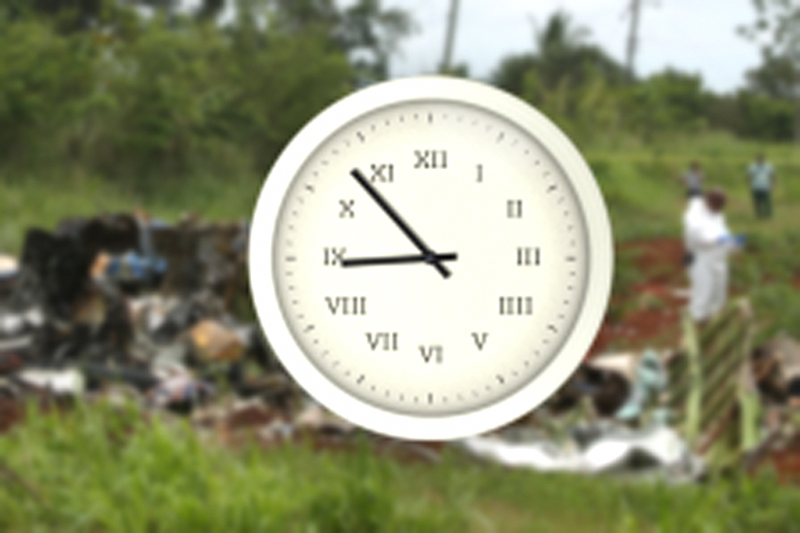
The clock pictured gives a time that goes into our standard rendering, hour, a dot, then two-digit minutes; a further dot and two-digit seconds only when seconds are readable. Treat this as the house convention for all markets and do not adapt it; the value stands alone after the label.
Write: 8.53
